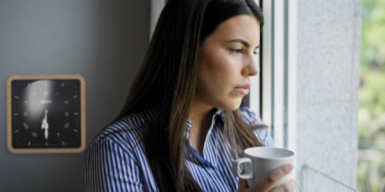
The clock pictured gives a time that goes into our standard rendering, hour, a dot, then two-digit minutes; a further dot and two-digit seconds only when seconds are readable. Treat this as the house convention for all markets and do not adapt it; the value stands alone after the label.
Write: 6.30
